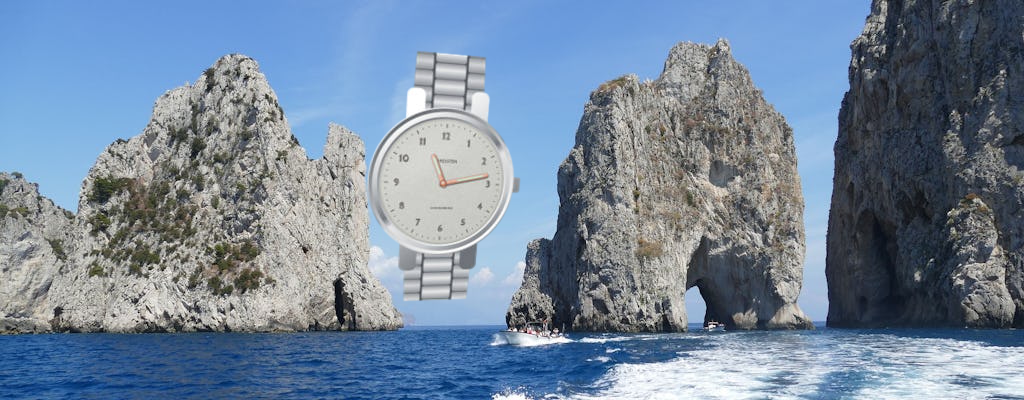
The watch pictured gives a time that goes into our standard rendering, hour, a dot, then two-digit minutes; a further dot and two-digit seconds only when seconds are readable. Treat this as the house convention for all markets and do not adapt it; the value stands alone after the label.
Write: 11.13
